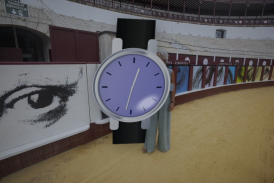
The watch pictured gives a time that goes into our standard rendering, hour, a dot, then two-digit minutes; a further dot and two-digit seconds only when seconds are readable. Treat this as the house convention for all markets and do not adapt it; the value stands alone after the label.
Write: 12.32
